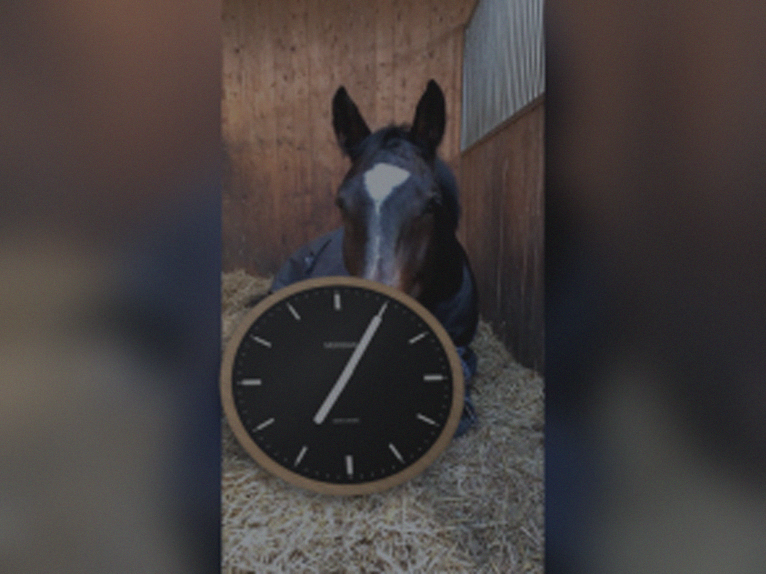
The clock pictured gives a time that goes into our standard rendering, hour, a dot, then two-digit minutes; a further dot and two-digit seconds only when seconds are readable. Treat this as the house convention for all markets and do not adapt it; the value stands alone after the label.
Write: 7.05
